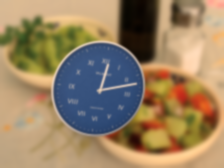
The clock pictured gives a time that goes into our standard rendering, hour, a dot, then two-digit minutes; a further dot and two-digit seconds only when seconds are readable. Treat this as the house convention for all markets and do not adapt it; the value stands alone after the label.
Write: 12.12
